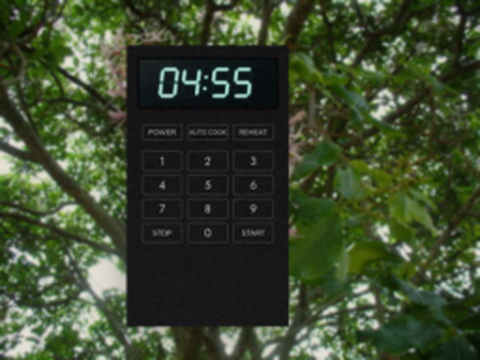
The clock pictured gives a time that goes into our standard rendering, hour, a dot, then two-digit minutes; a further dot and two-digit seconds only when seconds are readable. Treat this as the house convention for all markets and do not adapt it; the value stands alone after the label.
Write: 4.55
